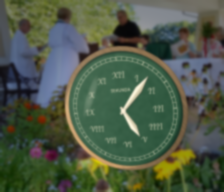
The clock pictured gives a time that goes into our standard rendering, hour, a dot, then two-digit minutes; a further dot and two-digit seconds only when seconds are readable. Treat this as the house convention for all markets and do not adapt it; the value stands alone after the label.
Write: 5.07
